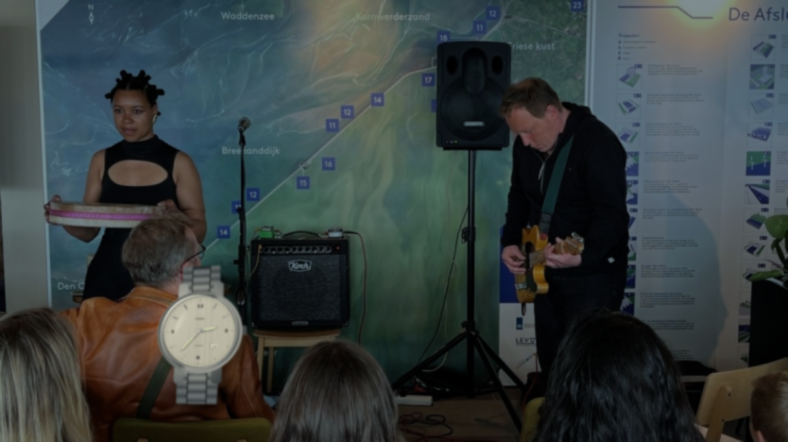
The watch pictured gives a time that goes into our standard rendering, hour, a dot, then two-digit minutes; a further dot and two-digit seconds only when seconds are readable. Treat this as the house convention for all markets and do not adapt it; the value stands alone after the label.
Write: 2.37
